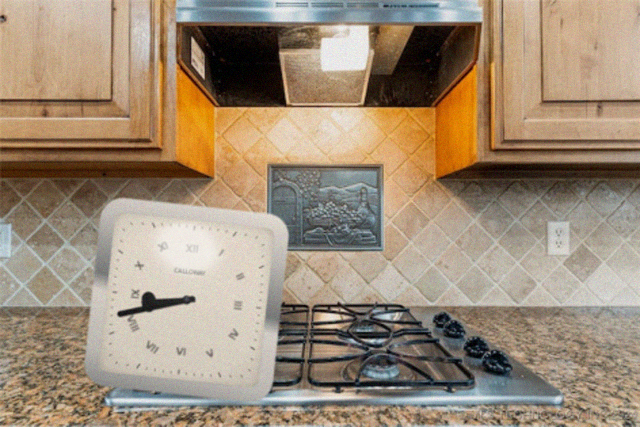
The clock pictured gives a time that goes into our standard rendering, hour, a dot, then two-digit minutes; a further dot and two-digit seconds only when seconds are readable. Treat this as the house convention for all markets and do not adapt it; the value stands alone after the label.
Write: 8.42
